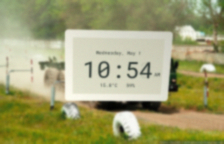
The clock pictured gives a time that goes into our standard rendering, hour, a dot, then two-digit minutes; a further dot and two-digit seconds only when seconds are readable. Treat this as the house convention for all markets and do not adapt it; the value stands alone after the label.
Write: 10.54
